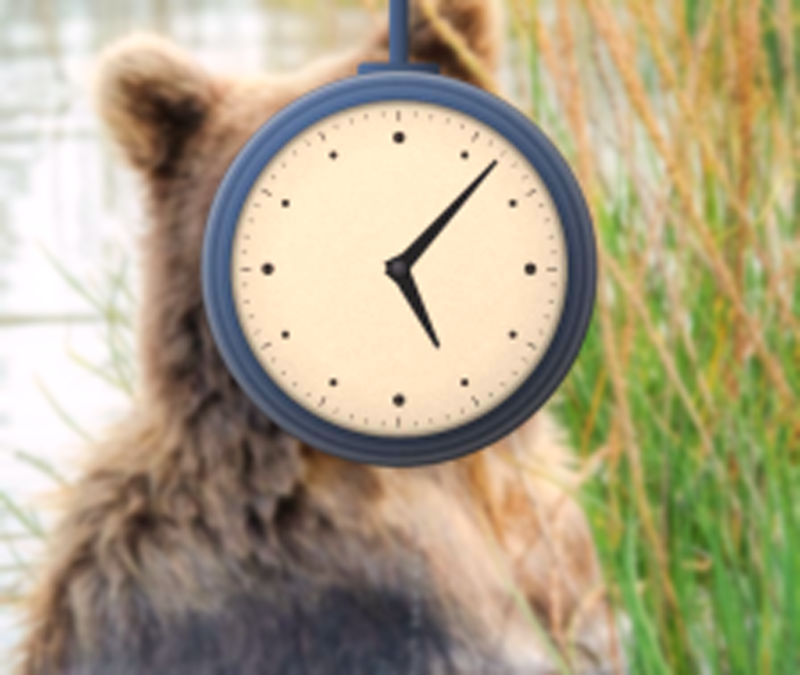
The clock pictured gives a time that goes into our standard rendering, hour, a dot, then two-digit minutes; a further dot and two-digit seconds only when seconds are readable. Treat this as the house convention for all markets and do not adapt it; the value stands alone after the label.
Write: 5.07
